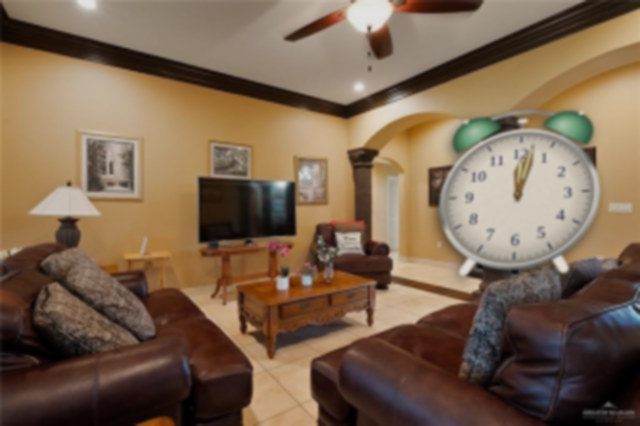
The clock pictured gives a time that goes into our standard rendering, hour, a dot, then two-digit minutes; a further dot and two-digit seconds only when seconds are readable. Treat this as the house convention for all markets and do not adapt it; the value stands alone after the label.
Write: 12.02
